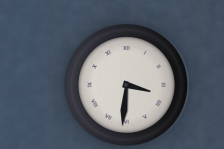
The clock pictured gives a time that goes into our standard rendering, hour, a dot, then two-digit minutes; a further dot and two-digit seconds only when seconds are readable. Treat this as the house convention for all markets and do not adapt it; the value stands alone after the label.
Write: 3.31
